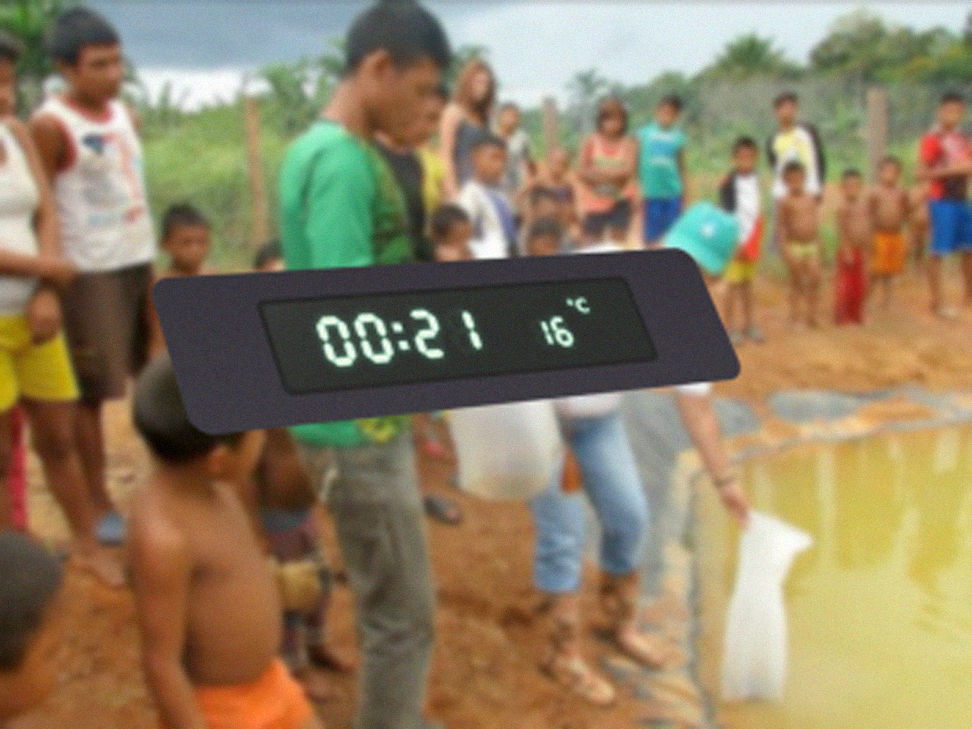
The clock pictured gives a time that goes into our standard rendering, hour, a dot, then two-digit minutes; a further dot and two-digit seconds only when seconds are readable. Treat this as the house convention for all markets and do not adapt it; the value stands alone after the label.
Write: 0.21
